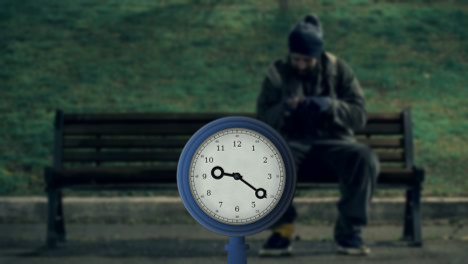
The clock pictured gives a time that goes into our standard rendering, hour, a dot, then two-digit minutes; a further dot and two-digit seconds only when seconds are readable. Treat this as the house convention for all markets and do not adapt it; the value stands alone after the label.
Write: 9.21
